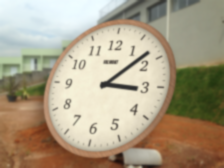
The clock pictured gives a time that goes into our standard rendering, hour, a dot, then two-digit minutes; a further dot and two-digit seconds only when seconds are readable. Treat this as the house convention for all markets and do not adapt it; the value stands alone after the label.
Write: 3.08
